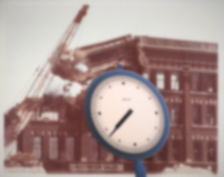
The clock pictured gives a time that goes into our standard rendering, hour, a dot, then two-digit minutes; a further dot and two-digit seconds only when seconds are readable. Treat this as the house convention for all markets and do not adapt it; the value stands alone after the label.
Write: 7.38
